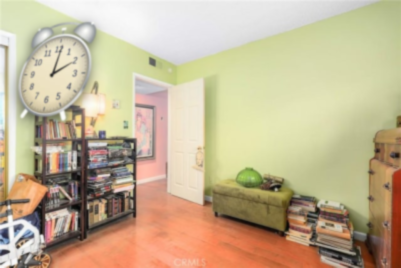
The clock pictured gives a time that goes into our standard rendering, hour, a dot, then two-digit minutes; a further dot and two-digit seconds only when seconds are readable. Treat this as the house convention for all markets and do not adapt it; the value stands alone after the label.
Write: 2.01
